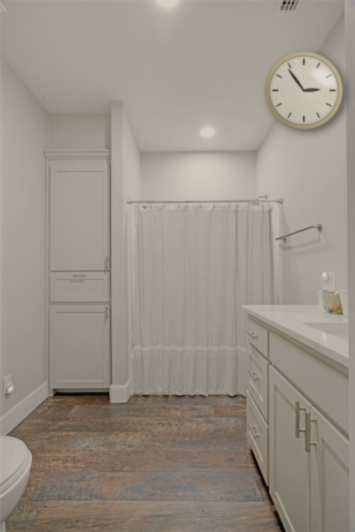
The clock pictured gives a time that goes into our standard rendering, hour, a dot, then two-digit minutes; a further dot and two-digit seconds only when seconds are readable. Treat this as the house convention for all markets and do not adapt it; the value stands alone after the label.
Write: 2.54
